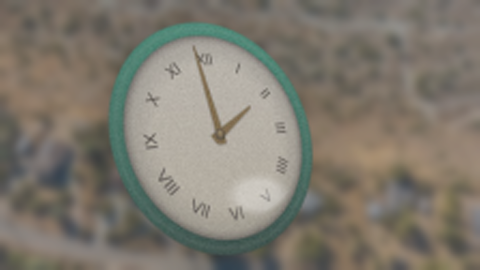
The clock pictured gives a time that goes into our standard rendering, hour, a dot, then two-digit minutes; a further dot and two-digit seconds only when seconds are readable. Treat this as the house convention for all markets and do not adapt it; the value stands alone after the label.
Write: 1.59
